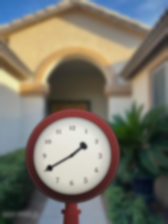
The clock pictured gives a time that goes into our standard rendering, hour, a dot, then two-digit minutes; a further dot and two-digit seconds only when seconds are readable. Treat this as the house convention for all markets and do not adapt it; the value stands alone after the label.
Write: 1.40
